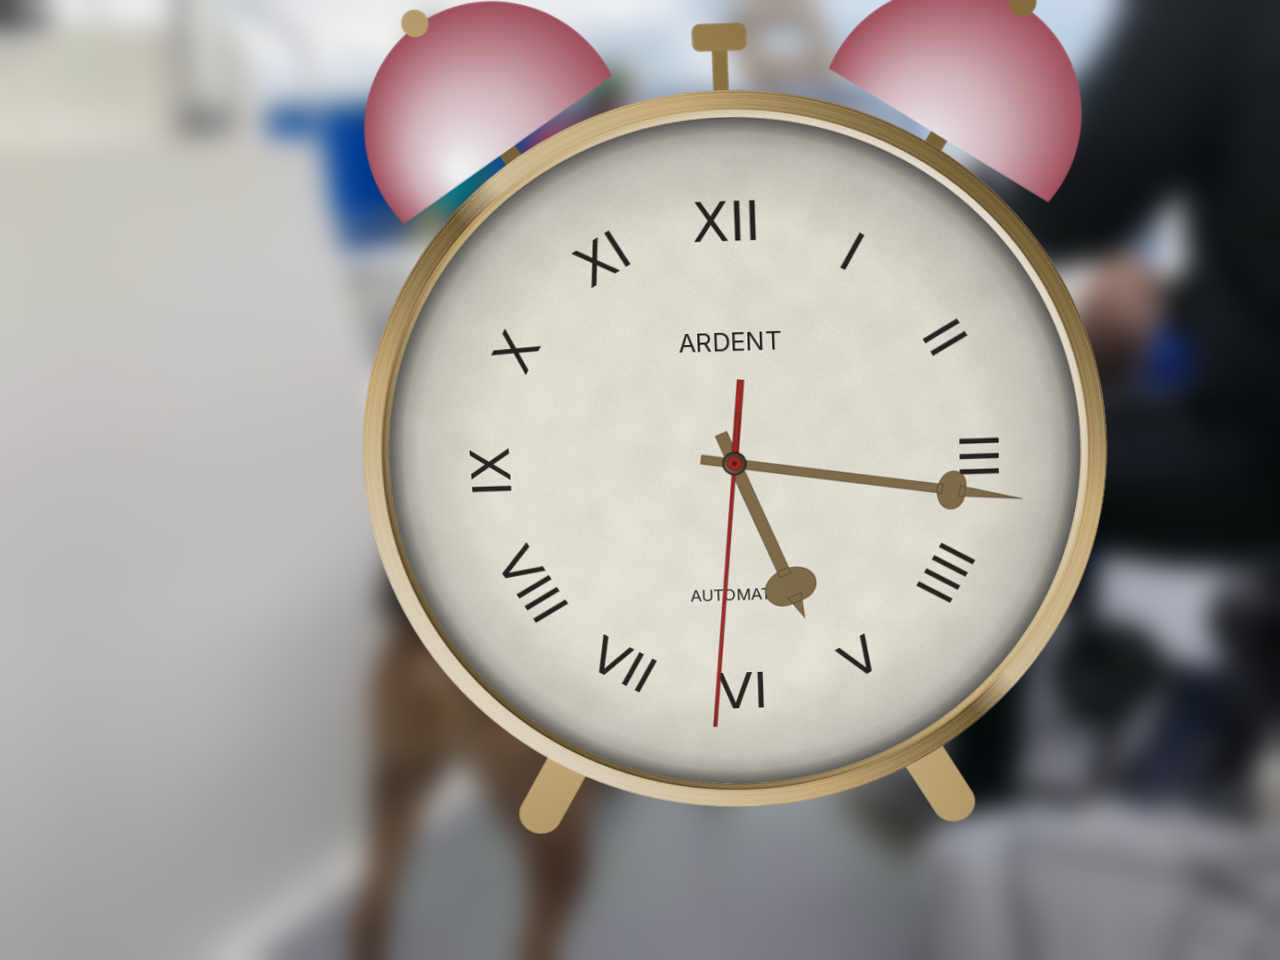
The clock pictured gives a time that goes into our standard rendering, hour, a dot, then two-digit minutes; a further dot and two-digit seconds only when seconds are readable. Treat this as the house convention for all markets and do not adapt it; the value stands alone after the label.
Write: 5.16.31
